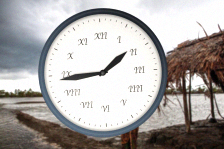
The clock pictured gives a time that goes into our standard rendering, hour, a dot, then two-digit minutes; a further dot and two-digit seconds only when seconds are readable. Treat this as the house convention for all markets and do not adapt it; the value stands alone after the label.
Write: 1.44
